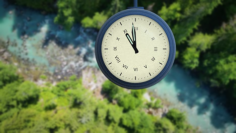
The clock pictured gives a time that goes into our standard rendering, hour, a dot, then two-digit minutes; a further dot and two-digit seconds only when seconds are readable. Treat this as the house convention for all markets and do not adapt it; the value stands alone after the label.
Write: 10.59
